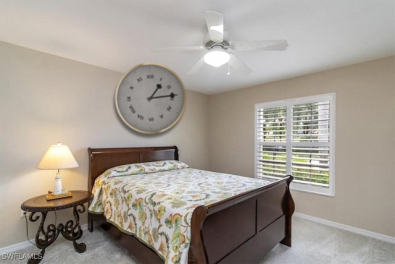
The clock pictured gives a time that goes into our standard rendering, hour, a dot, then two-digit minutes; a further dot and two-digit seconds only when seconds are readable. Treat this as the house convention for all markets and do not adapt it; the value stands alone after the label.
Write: 1.14
